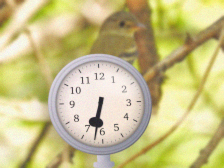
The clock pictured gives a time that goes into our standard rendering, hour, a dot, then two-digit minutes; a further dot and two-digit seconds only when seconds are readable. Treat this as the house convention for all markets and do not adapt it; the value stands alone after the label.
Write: 6.32
